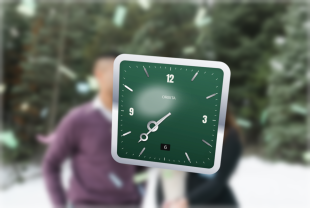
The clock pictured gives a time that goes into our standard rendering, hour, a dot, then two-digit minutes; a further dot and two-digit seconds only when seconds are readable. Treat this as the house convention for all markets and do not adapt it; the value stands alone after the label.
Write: 7.37
